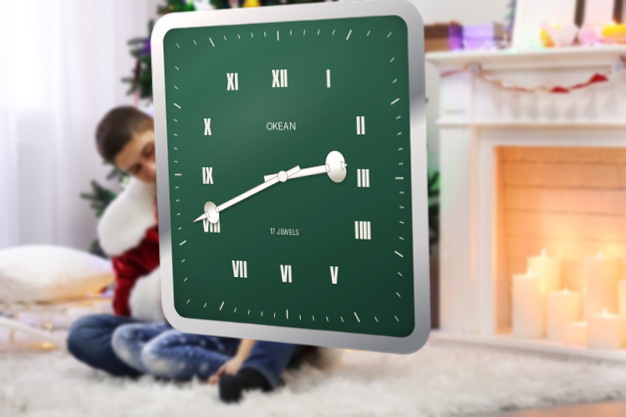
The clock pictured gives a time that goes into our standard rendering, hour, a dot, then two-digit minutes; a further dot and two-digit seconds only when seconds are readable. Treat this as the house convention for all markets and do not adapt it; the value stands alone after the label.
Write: 2.41
